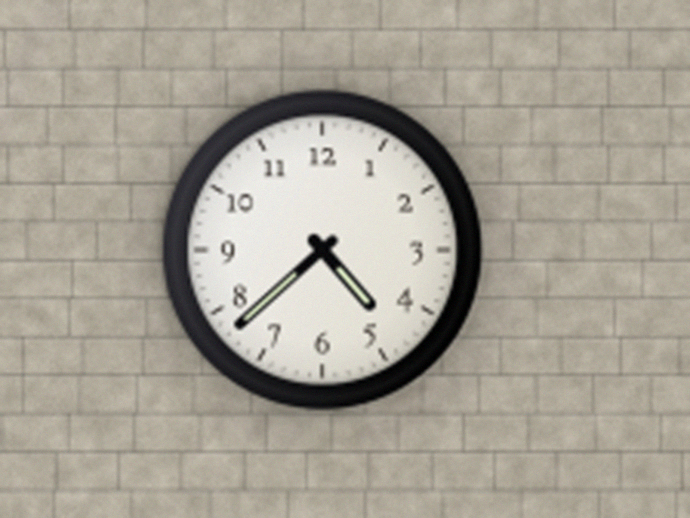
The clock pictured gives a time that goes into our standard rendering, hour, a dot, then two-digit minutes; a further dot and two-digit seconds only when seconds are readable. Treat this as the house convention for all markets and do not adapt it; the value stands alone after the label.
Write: 4.38
